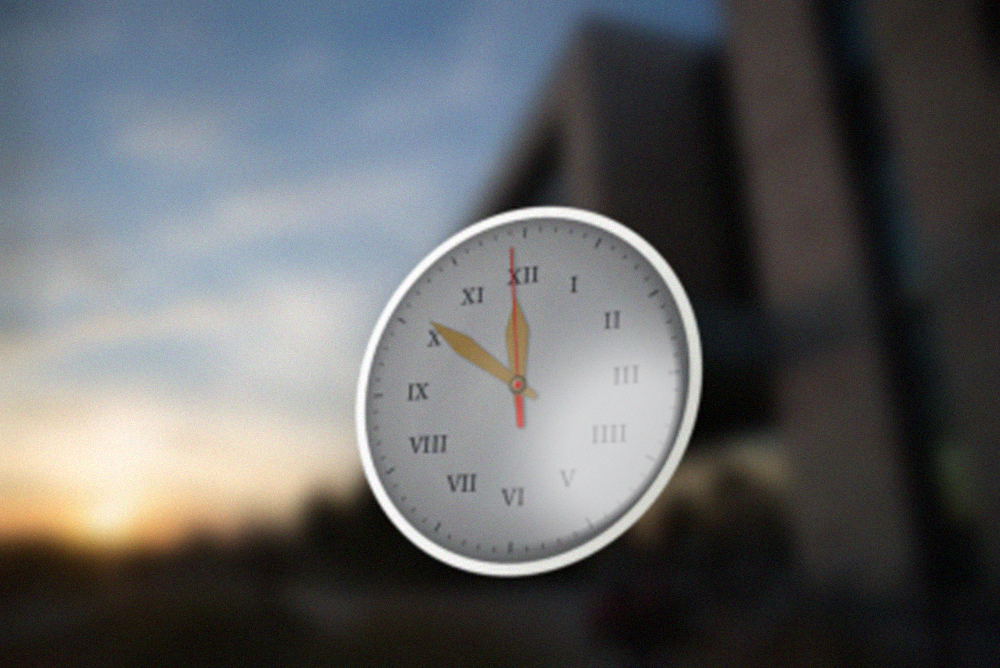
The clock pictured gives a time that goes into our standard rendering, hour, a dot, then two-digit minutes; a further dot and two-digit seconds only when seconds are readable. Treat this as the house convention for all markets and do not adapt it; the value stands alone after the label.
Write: 11.50.59
